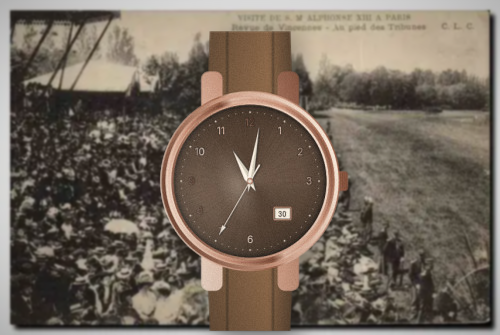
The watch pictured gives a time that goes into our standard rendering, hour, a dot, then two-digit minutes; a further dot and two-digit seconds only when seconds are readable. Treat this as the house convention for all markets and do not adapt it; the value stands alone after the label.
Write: 11.01.35
